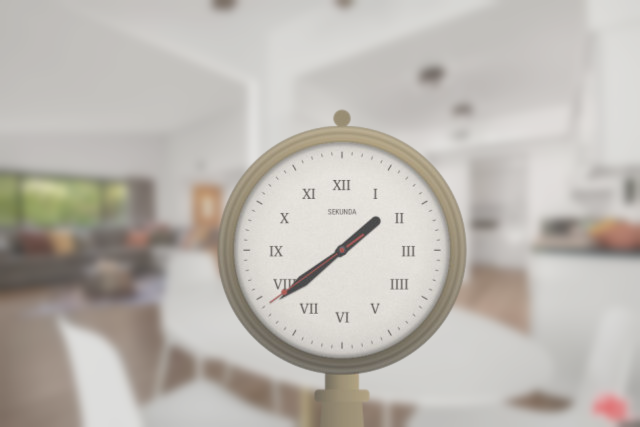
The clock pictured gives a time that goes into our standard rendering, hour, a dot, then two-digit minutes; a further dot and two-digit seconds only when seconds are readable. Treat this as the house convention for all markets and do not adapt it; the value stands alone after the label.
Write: 1.38.39
